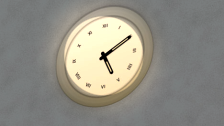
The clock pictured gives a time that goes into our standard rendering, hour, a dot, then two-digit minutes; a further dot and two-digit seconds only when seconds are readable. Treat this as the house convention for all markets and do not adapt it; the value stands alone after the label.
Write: 5.10
